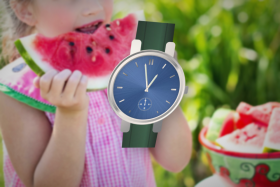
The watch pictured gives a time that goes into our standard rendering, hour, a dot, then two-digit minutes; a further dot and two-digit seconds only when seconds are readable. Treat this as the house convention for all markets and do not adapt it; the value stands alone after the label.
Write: 12.58
